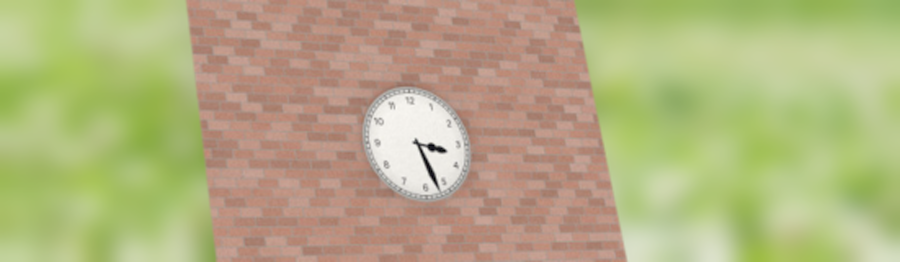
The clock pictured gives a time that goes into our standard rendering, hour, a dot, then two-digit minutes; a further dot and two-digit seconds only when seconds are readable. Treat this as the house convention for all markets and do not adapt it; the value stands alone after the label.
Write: 3.27
